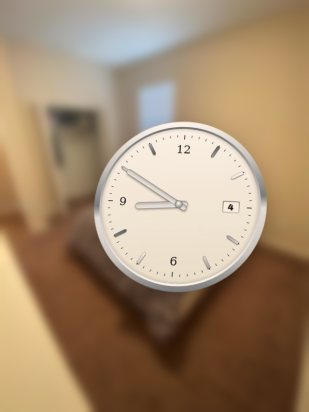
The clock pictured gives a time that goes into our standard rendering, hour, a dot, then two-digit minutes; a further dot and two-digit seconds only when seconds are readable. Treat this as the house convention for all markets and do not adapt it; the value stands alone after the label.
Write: 8.50
